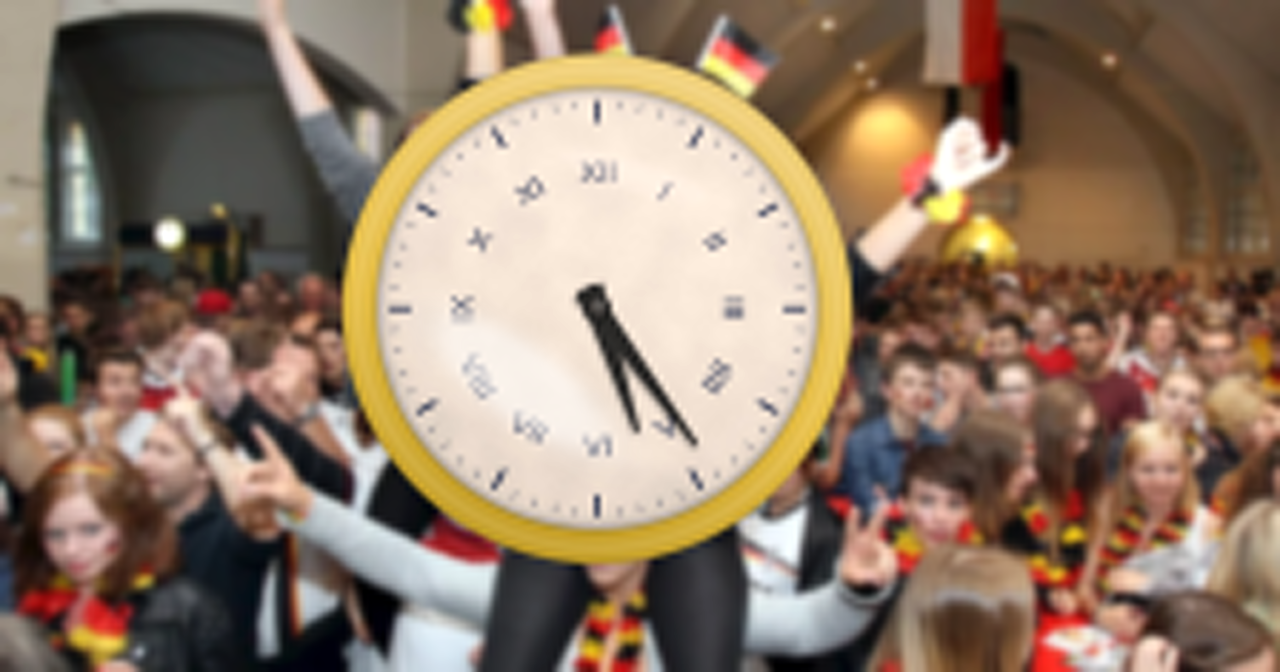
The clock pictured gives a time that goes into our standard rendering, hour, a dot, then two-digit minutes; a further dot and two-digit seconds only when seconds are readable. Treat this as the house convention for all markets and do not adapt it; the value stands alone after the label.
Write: 5.24
